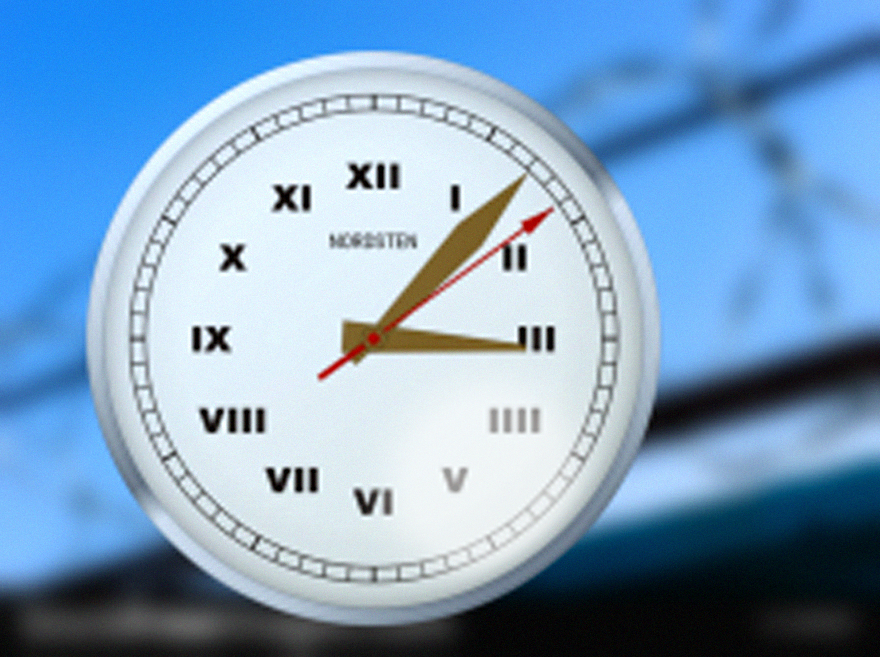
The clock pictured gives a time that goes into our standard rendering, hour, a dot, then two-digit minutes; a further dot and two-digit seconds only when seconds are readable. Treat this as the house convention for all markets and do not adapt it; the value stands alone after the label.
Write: 3.07.09
